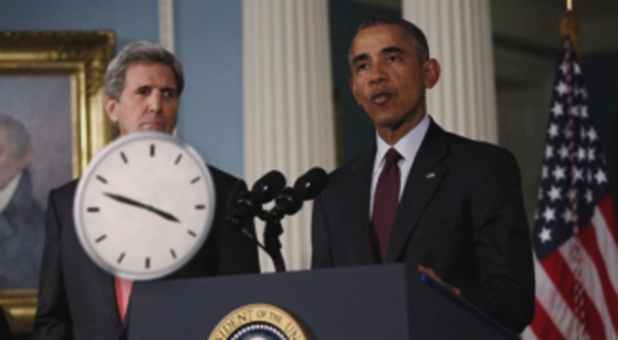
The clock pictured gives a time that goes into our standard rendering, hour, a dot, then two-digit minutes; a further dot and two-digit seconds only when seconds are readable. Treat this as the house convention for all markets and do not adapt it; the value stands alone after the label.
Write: 3.48
